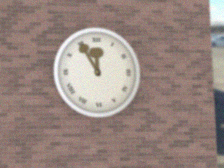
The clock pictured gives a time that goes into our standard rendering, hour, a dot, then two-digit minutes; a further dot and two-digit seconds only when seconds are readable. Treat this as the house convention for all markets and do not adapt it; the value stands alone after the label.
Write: 11.55
